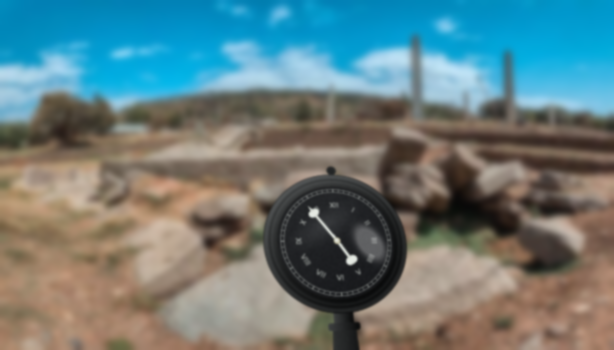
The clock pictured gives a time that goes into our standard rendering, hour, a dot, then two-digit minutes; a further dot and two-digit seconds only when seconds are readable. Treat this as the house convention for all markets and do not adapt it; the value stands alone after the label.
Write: 4.54
